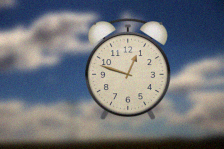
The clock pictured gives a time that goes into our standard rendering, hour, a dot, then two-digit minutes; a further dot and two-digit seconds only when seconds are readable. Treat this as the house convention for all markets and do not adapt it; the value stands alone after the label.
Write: 12.48
